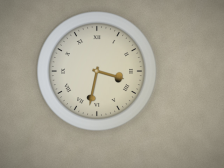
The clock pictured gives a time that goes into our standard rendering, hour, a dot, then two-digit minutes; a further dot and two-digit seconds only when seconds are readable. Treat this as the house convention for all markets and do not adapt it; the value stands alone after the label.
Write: 3.32
